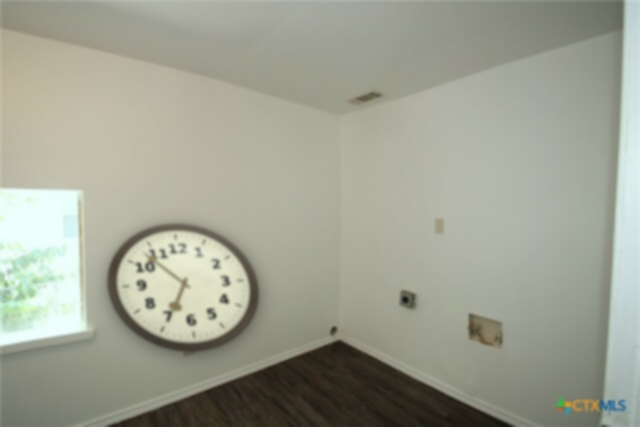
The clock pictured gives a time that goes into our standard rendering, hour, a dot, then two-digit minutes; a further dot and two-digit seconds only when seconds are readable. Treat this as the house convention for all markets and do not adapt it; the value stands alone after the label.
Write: 6.53
